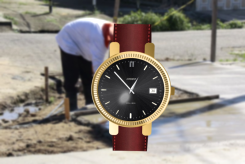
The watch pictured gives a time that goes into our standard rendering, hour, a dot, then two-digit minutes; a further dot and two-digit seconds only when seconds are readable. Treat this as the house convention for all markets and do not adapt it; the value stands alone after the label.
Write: 12.53
